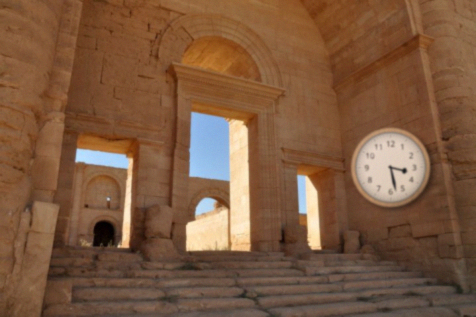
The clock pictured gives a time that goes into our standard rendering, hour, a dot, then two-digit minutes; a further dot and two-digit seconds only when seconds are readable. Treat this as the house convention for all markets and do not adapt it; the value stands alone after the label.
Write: 3.28
